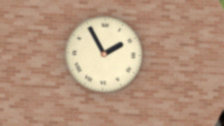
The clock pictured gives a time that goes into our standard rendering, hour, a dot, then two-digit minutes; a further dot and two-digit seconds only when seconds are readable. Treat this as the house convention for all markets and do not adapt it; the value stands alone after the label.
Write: 1.55
